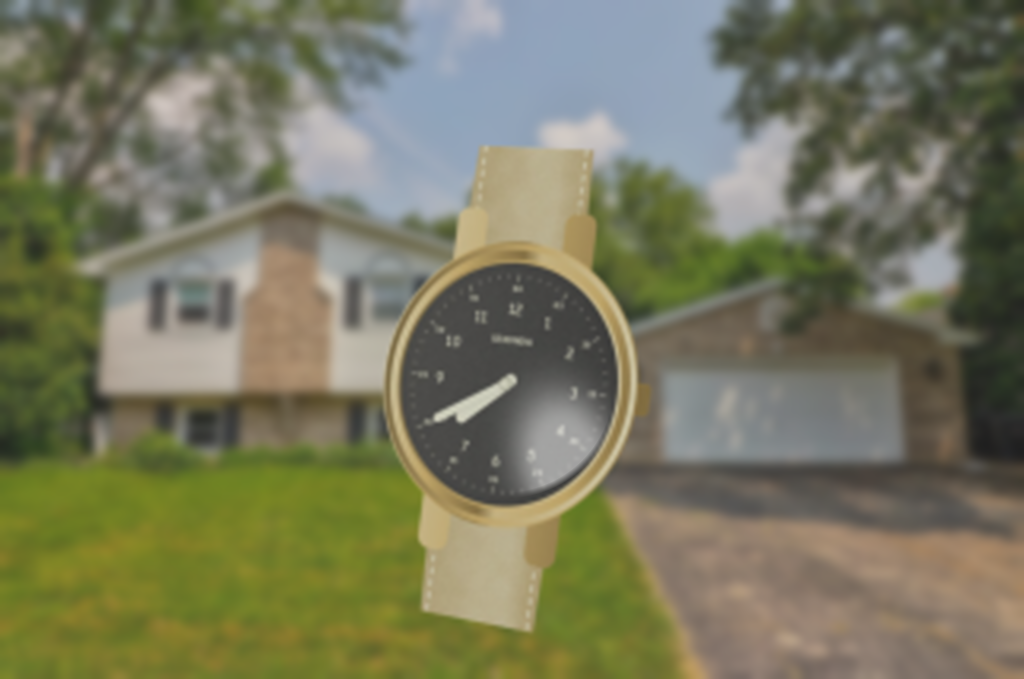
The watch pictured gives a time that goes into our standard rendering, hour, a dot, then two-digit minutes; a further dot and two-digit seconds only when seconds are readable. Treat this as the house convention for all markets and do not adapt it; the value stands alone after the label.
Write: 7.40
